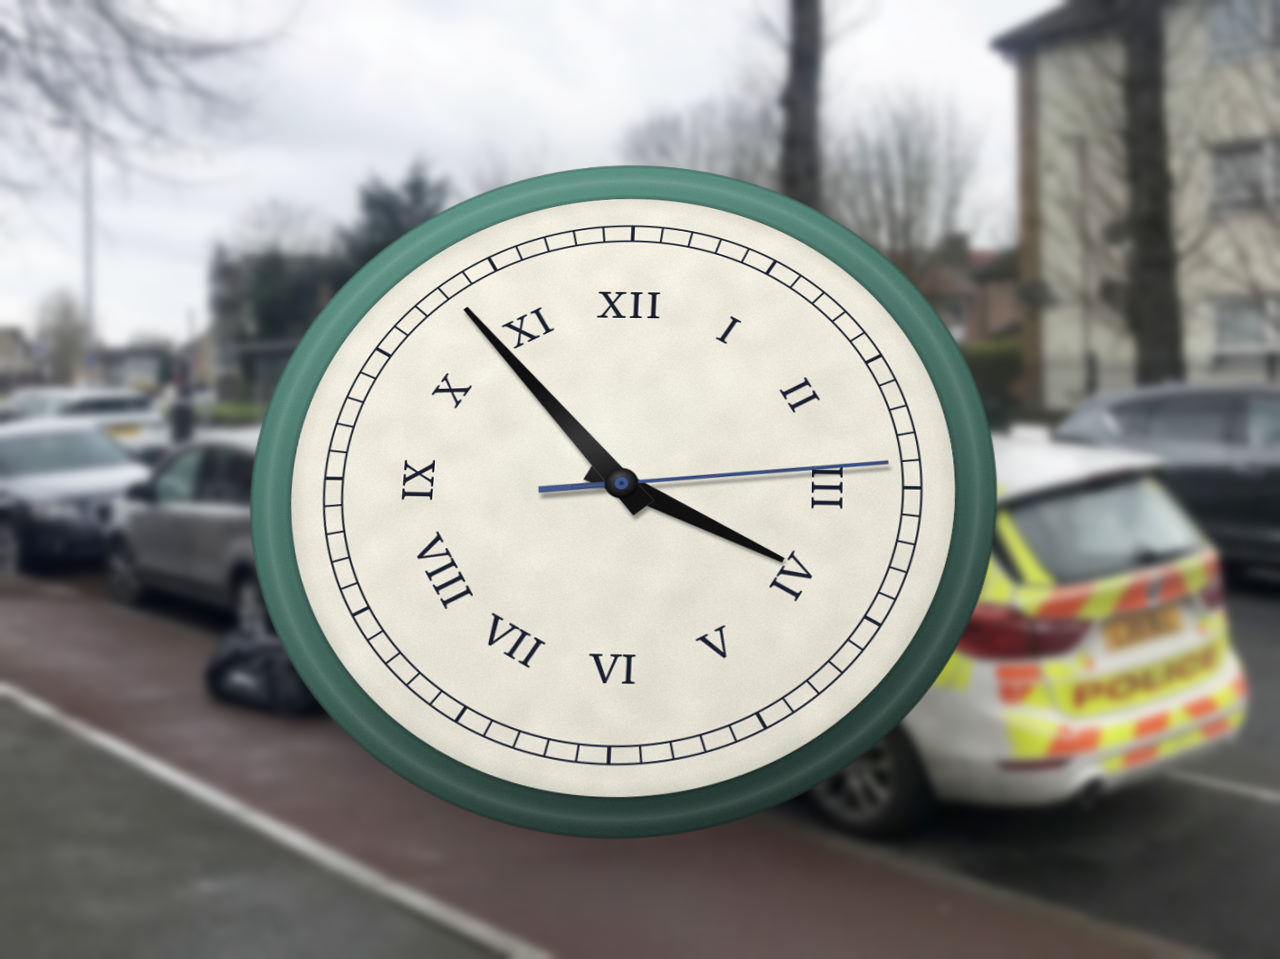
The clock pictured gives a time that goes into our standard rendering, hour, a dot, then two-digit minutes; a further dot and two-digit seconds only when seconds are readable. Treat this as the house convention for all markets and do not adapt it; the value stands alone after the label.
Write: 3.53.14
